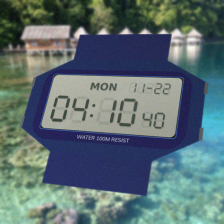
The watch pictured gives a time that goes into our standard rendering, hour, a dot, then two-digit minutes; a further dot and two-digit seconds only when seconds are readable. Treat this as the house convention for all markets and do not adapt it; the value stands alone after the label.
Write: 4.10.40
